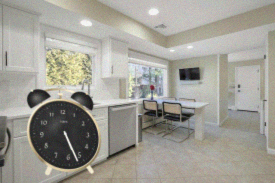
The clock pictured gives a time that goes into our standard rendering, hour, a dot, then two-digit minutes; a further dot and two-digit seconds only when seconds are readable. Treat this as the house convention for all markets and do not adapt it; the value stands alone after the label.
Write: 5.27
